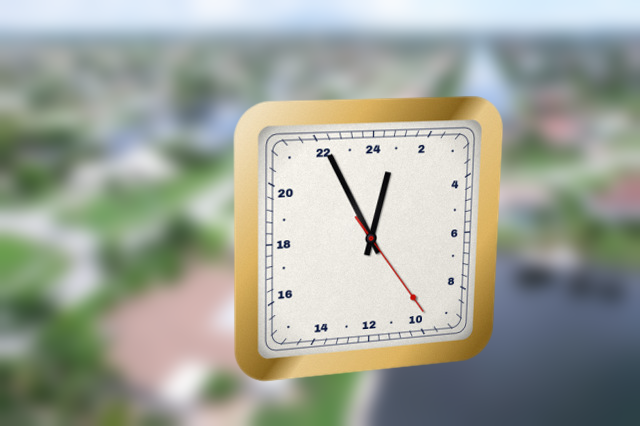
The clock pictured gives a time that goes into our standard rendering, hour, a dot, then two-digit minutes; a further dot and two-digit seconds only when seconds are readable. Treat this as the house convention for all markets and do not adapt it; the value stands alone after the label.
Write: 0.55.24
